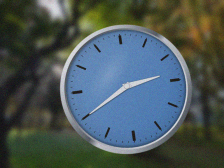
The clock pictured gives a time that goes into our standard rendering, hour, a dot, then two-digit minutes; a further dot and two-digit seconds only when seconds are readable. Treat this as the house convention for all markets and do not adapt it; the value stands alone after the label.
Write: 2.40
